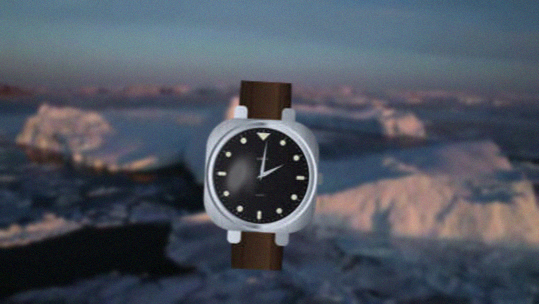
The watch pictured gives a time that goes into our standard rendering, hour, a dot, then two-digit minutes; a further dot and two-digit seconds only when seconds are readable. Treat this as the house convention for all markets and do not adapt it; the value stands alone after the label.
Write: 2.01
